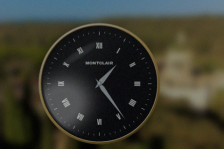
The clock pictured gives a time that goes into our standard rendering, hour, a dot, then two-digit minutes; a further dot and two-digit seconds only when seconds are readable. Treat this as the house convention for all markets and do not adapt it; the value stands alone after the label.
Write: 1.24
